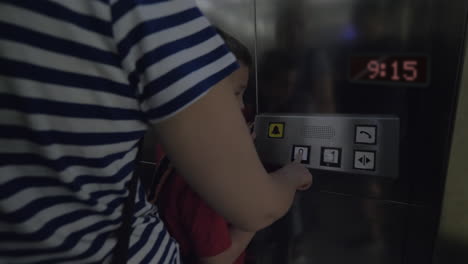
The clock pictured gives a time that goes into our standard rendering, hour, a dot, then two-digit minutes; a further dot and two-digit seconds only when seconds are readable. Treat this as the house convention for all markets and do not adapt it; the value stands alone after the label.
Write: 9.15
